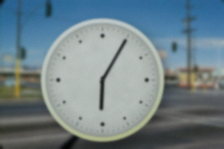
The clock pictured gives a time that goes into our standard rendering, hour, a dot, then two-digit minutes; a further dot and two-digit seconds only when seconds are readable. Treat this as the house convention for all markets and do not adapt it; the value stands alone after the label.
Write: 6.05
